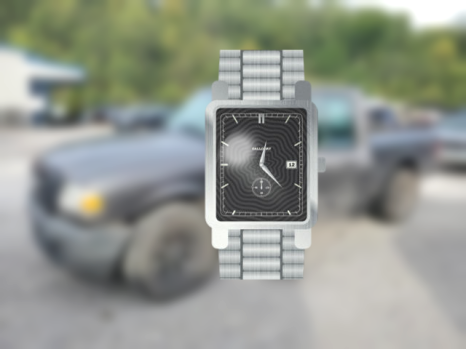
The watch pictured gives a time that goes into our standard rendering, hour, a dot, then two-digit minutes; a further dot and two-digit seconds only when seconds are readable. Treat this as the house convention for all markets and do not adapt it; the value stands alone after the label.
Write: 12.23
